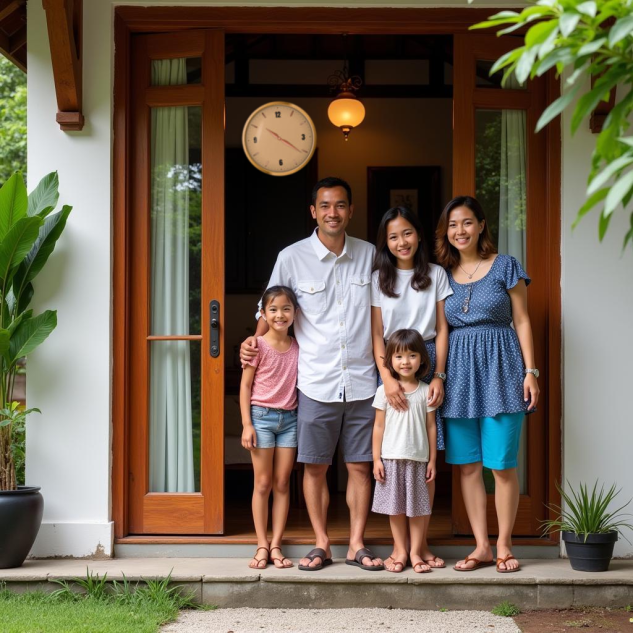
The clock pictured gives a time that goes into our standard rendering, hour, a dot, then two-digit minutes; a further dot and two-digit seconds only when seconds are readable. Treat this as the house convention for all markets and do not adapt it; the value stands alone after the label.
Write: 10.21
